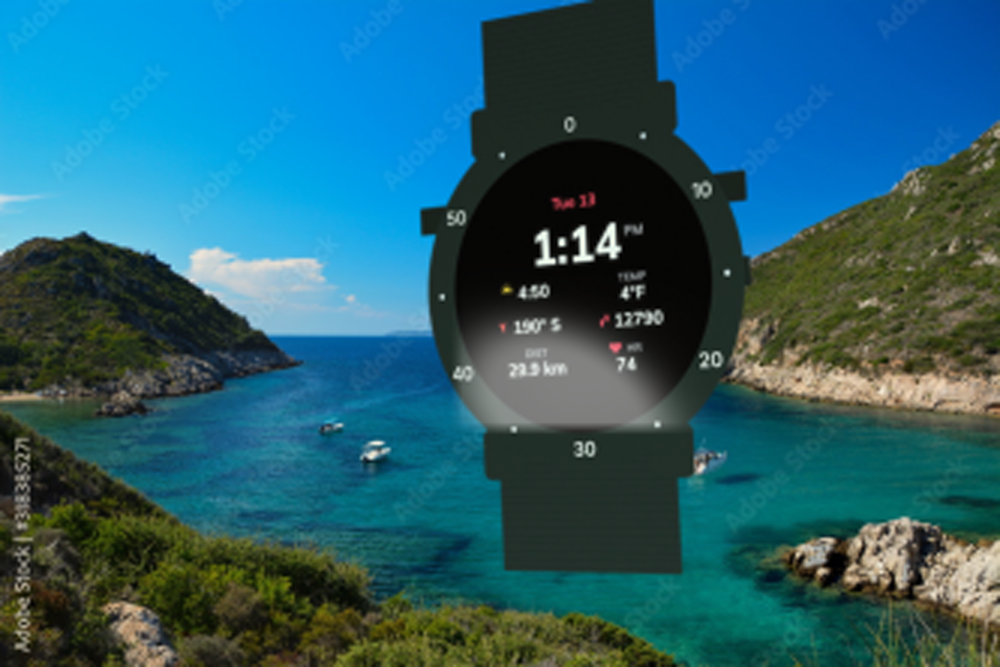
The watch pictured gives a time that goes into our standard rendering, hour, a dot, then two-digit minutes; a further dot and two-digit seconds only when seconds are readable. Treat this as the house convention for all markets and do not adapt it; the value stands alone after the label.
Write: 1.14
